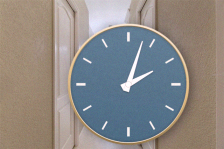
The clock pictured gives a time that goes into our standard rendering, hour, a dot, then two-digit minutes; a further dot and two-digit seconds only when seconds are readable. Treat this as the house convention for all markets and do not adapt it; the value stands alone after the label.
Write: 2.03
